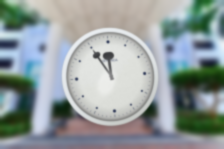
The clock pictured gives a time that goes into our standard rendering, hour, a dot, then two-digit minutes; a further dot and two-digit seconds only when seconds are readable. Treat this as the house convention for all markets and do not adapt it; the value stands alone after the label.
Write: 11.55
